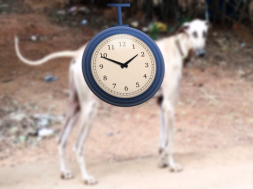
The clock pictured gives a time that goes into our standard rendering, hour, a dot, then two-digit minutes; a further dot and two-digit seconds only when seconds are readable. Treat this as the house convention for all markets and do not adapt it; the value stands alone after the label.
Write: 1.49
